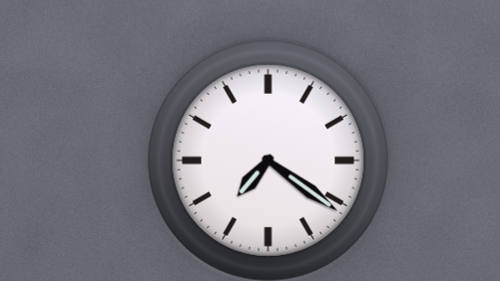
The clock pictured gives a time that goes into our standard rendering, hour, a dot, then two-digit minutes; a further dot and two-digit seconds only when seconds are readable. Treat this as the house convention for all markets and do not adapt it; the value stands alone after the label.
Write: 7.21
